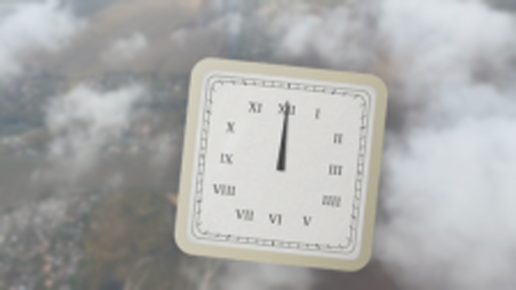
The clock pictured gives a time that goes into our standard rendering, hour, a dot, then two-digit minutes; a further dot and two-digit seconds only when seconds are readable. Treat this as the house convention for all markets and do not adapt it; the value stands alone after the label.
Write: 12.00
